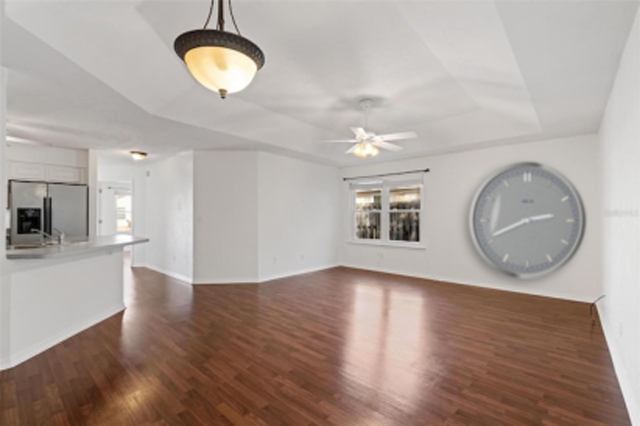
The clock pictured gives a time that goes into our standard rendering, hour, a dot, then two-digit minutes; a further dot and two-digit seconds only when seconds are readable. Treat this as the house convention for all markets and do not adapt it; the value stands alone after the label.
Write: 2.41
